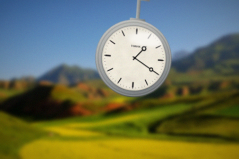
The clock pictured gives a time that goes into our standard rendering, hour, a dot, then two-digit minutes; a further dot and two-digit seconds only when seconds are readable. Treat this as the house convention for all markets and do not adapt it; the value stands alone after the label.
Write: 1.20
